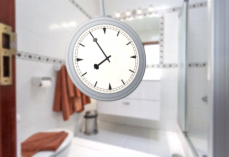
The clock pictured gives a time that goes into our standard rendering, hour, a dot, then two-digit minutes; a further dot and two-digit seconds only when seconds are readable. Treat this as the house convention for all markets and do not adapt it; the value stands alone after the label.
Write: 7.55
